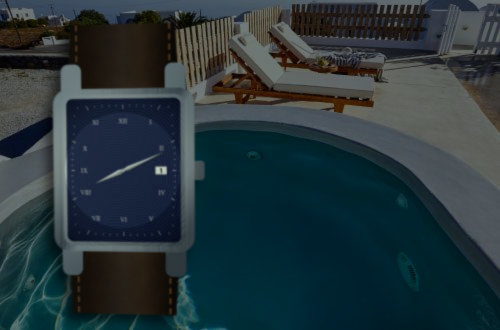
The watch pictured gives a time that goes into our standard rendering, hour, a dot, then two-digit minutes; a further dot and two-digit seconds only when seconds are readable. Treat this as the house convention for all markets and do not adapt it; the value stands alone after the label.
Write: 8.11
